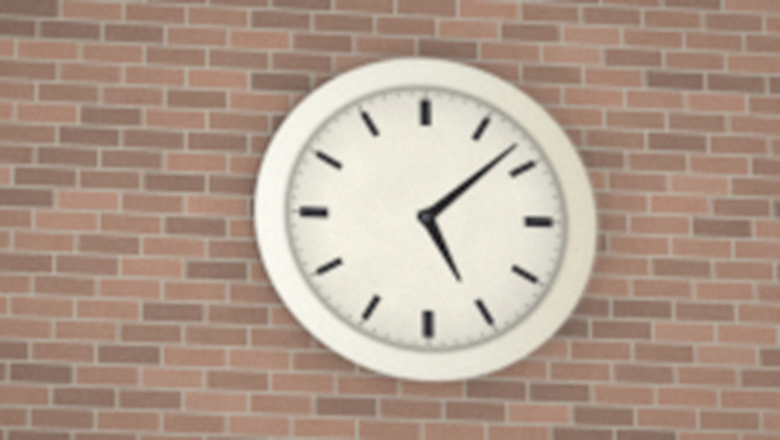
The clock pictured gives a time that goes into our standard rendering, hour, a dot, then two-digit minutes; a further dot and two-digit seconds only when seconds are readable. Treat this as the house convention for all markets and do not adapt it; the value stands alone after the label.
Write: 5.08
